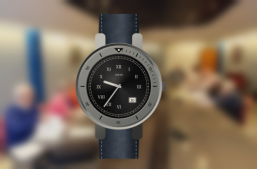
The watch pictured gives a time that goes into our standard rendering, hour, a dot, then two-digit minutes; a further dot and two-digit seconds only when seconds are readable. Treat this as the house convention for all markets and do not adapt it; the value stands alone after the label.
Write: 9.36
